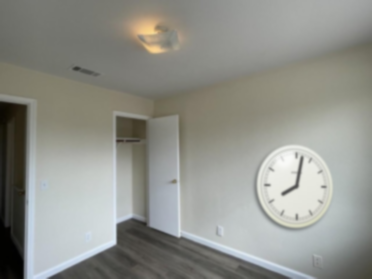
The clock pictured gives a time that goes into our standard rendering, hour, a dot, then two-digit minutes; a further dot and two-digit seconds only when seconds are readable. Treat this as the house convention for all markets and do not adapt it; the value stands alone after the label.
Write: 8.02
